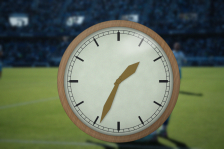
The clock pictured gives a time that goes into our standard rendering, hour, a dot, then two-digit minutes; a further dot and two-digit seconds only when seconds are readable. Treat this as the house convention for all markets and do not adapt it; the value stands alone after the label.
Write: 1.34
